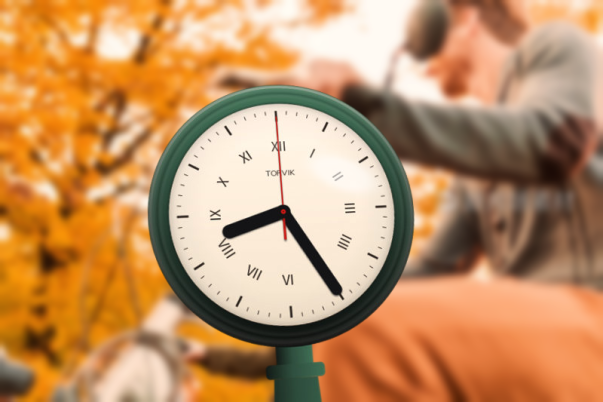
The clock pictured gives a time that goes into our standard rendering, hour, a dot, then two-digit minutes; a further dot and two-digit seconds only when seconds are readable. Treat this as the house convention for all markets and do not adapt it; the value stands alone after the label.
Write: 8.25.00
